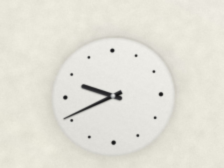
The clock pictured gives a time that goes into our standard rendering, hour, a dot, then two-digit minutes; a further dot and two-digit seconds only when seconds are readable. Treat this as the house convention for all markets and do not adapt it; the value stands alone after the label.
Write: 9.41
